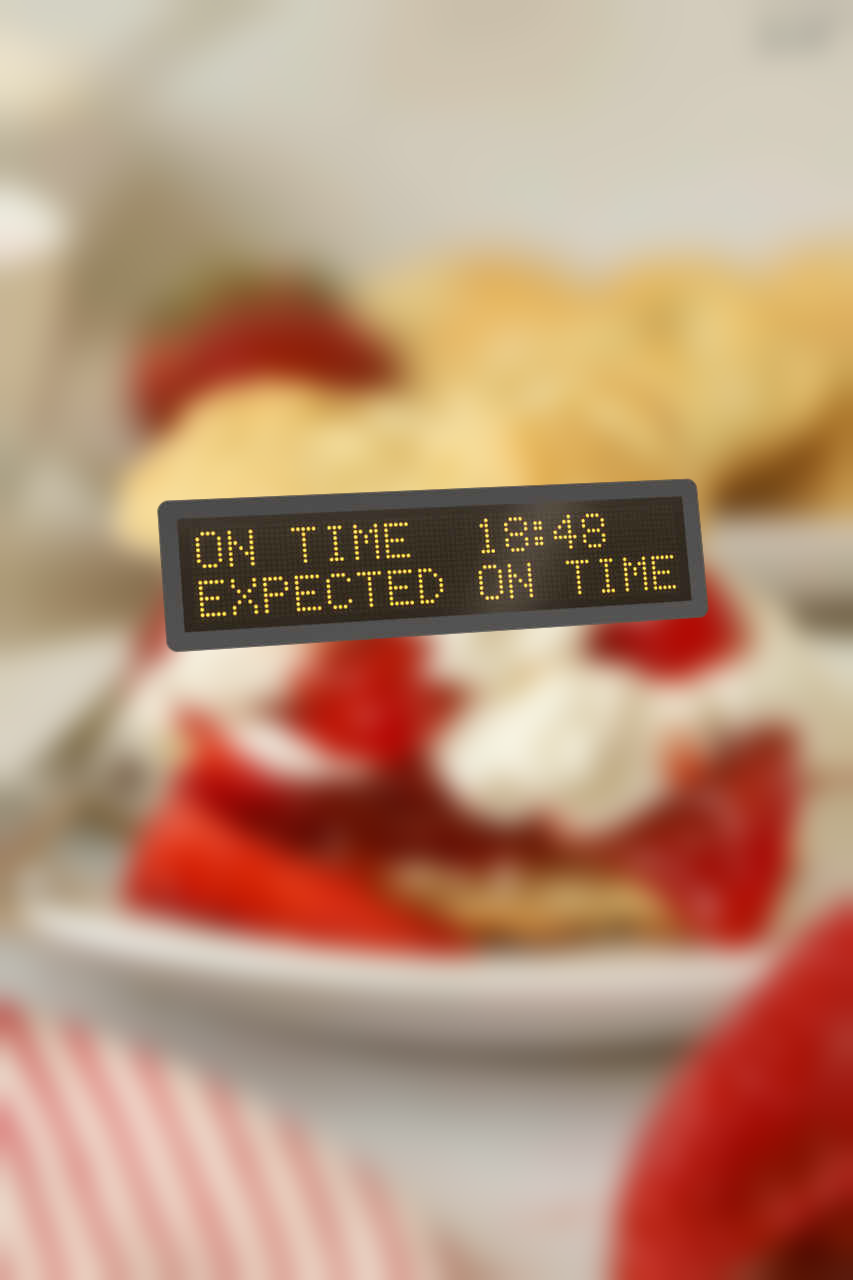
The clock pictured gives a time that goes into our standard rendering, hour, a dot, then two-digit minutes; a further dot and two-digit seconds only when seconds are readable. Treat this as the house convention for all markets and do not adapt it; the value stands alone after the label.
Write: 18.48
